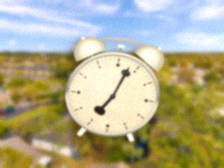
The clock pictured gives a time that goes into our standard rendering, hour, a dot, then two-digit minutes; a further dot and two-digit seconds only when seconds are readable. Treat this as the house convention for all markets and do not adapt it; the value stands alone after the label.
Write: 7.03
